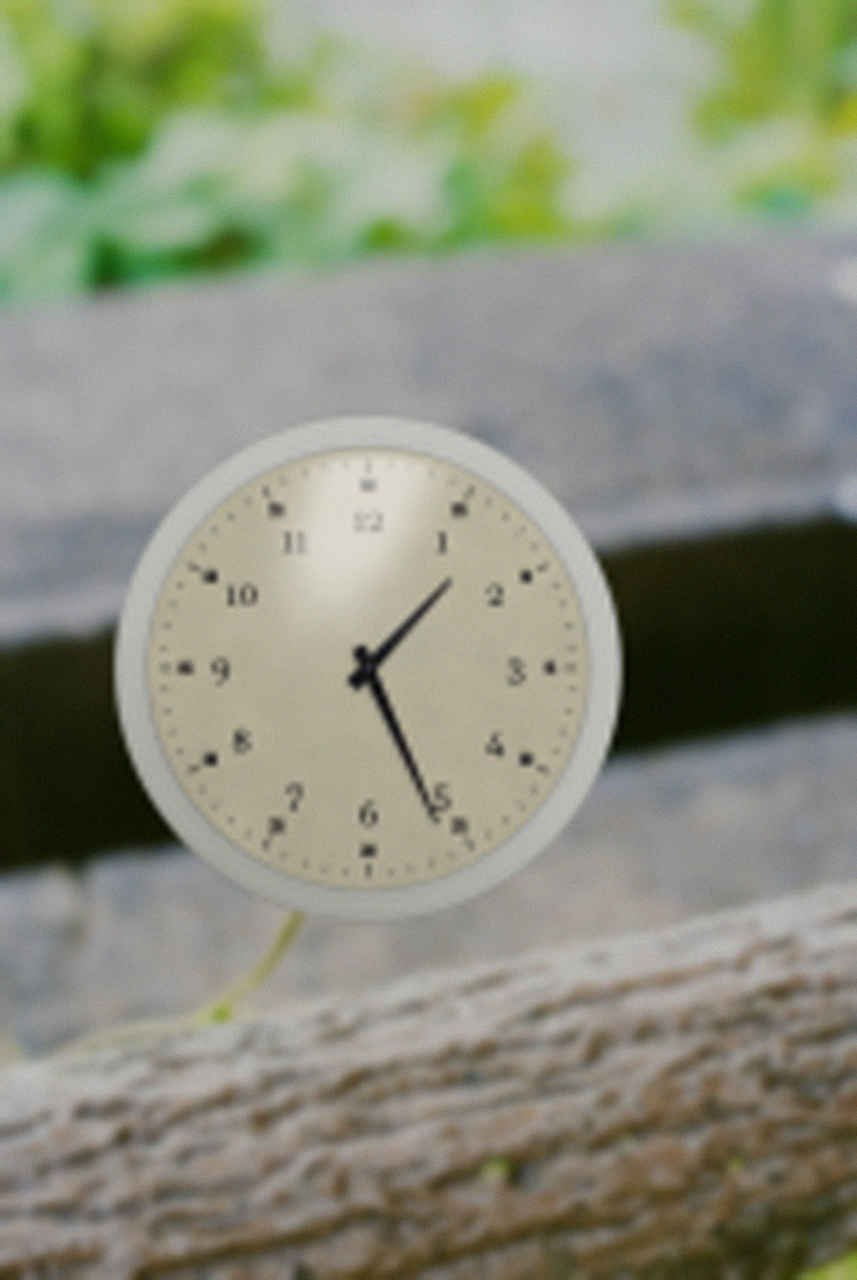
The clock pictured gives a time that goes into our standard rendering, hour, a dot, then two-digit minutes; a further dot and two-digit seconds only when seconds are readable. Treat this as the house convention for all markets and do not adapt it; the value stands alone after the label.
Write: 1.26
